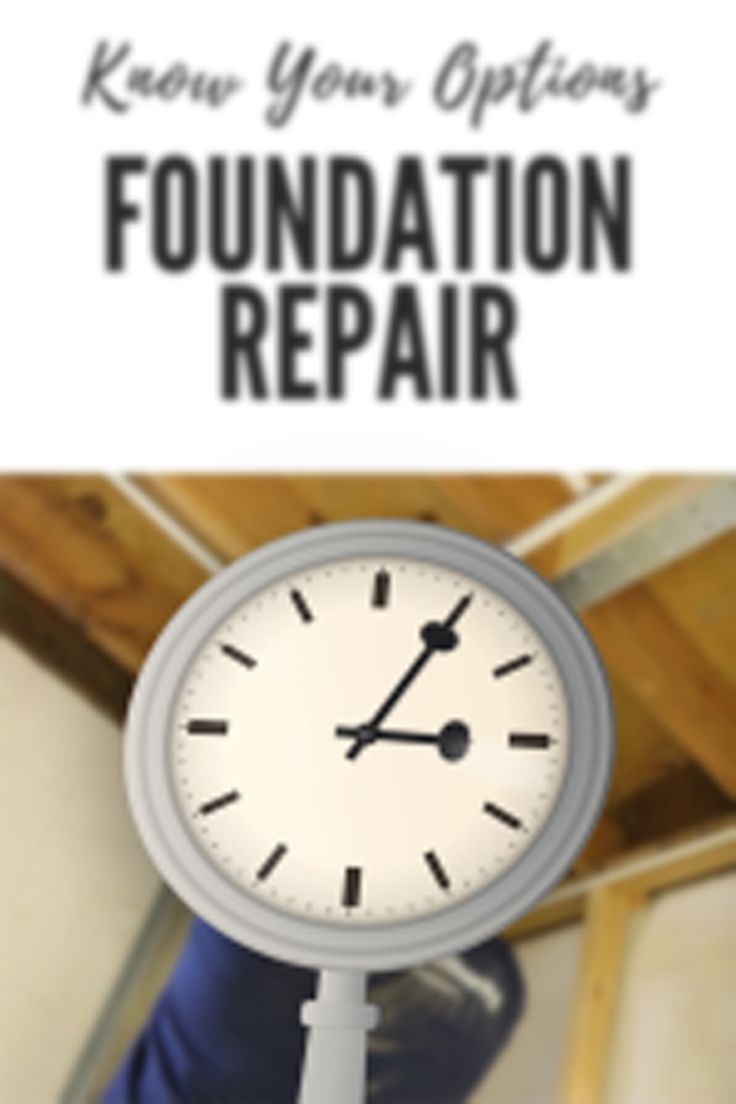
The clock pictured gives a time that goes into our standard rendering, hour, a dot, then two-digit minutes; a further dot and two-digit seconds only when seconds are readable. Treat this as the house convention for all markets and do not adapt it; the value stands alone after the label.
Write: 3.05
